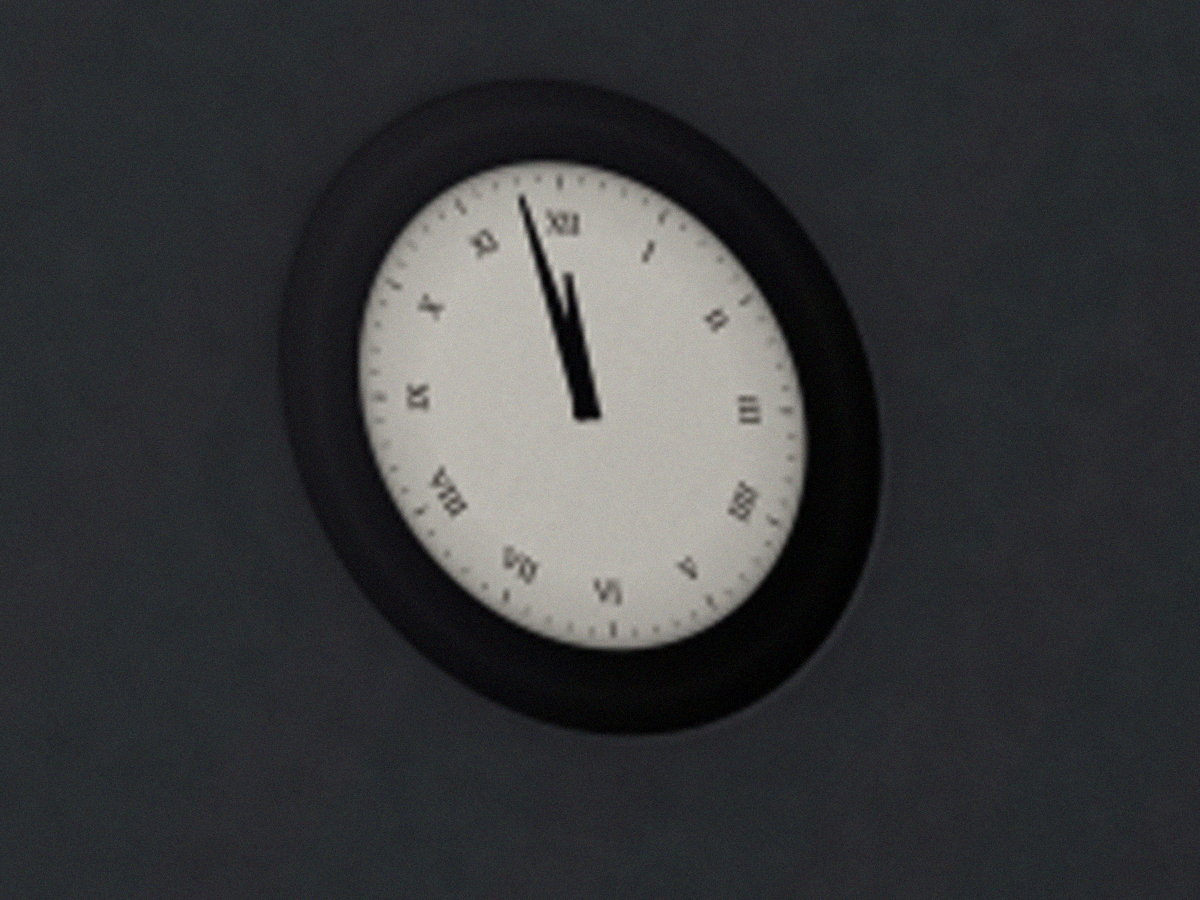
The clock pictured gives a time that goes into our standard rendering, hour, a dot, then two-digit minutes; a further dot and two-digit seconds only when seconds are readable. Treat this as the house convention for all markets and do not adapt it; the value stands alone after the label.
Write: 11.58
